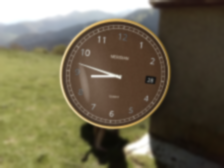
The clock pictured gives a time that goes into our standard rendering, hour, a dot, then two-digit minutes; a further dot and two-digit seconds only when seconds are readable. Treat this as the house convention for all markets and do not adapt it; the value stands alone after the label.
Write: 8.47
